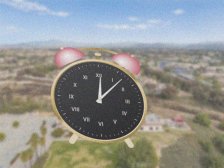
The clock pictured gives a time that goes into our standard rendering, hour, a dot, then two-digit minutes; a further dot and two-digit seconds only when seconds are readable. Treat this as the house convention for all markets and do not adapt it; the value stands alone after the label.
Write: 12.07
